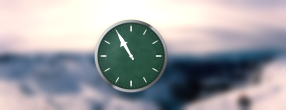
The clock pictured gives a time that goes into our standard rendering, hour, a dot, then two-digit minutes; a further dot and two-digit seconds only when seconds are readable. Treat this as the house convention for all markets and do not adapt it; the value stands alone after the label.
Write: 10.55
